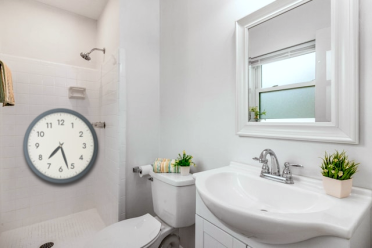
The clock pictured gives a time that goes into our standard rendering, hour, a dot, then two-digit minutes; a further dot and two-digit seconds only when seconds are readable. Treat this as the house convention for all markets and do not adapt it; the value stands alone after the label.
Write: 7.27
